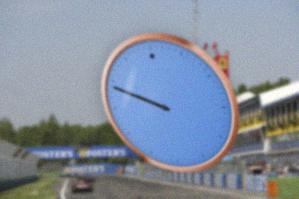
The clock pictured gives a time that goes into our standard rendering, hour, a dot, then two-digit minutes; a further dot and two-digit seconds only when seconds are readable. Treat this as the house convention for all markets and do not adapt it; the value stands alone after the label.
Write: 9.49
